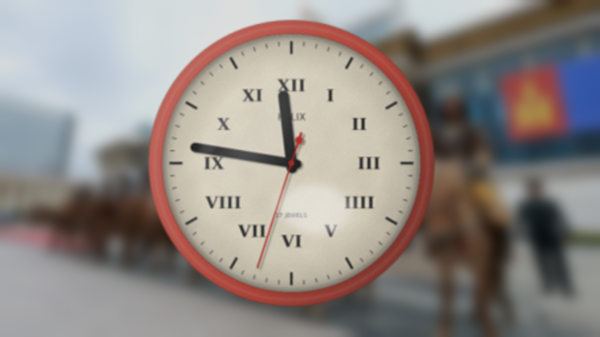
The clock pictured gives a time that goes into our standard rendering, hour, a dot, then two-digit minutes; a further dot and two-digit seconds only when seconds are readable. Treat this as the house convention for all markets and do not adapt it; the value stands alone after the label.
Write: 11.46.33
